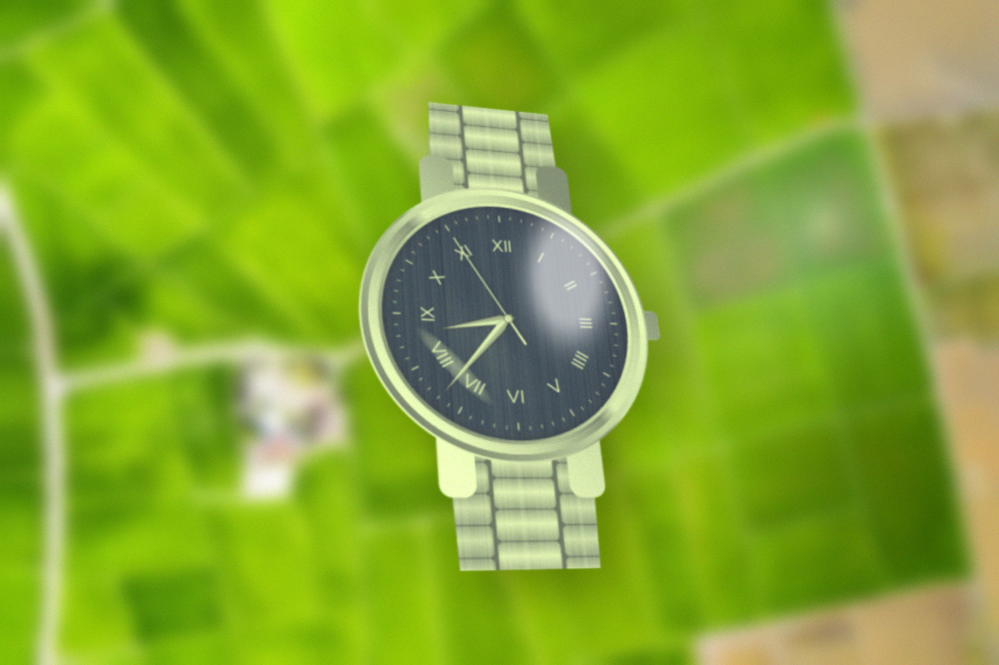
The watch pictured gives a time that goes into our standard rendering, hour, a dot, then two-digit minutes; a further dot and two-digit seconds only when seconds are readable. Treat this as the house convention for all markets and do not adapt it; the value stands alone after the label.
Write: 8.36.55
